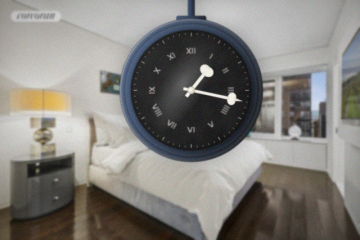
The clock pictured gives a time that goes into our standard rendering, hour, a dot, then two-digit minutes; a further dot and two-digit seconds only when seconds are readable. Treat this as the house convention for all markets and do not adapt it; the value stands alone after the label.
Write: 1.17
